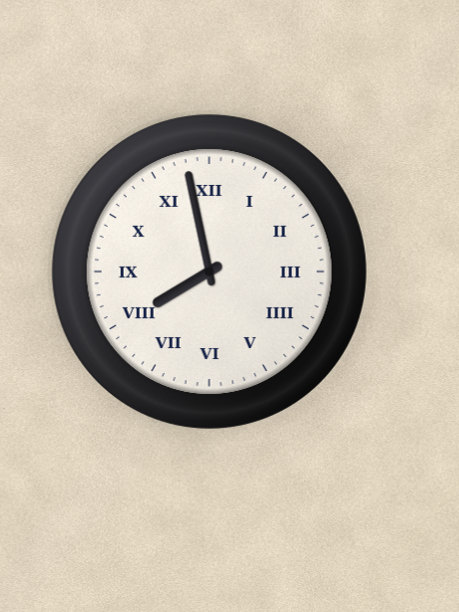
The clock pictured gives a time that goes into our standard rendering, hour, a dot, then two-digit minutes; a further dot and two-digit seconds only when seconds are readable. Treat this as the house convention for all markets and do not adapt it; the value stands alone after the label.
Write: 7.58
